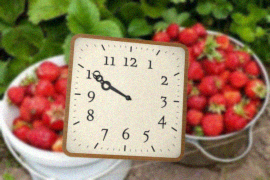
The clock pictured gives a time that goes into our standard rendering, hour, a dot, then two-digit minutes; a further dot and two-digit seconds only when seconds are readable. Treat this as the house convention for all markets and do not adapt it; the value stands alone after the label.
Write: 9.50
